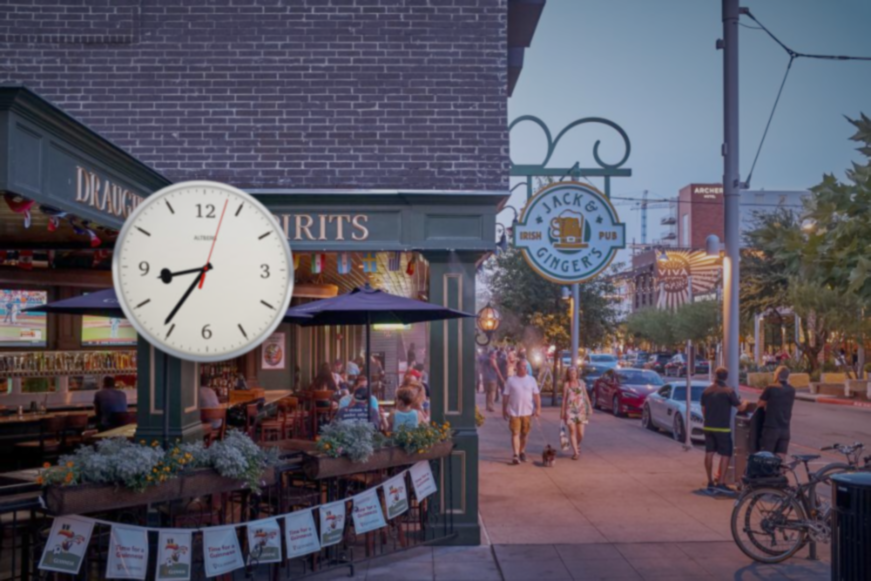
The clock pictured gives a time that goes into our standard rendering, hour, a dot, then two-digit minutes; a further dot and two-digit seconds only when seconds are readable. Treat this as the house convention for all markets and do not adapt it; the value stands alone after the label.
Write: 8.36.03
